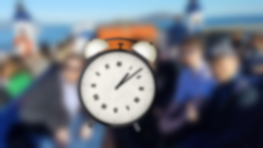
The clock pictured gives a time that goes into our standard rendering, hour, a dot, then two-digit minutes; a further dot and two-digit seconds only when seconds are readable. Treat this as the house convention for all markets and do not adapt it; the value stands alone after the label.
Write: 1.08
